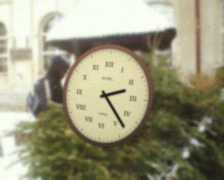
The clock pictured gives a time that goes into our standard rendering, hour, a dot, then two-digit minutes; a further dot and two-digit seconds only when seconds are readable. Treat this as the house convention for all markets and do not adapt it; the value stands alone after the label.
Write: 2.23
